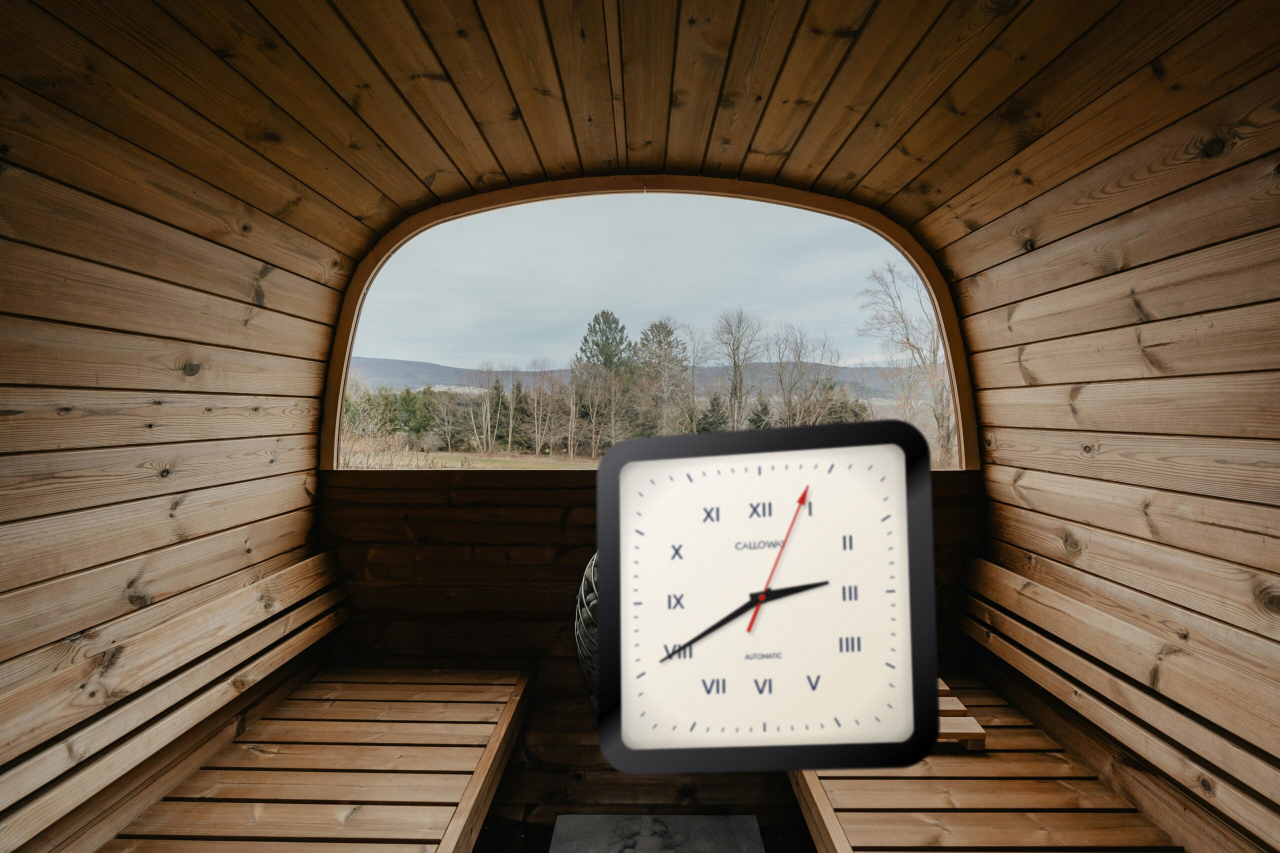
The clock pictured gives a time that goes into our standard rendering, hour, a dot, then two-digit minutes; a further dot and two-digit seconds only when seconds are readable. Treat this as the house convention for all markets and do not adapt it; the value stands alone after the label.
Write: 2.40.04
